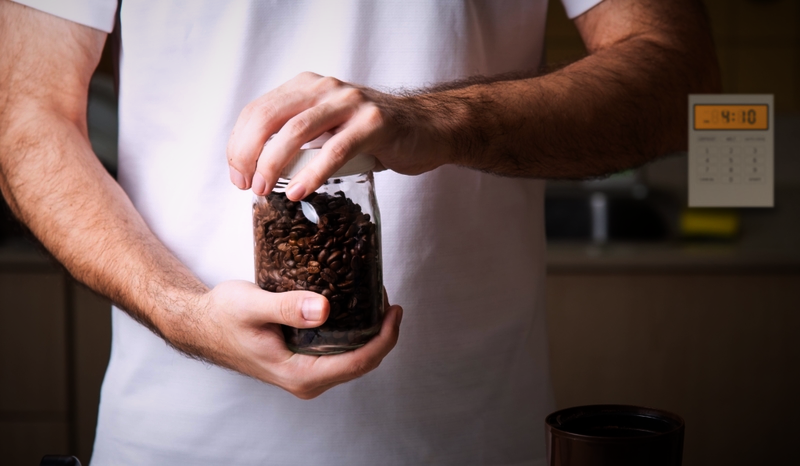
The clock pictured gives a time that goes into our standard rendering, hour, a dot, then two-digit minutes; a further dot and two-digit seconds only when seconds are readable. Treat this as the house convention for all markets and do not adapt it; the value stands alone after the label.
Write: 4.10
